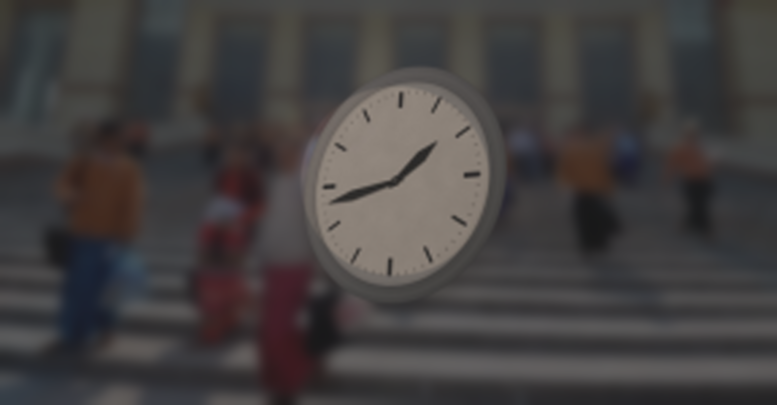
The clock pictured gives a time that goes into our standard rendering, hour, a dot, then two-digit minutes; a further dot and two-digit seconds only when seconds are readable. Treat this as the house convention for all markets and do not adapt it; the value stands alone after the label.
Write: 1.43
